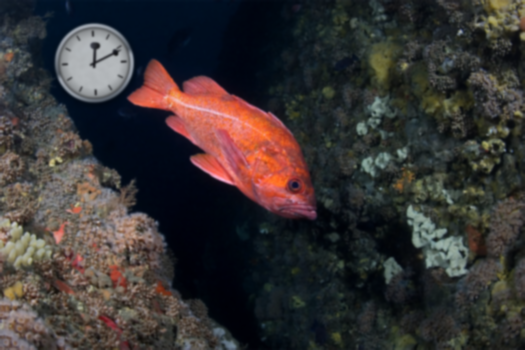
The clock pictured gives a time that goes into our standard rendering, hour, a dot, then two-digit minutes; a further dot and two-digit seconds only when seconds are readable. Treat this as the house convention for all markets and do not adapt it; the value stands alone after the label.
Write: 12.11
